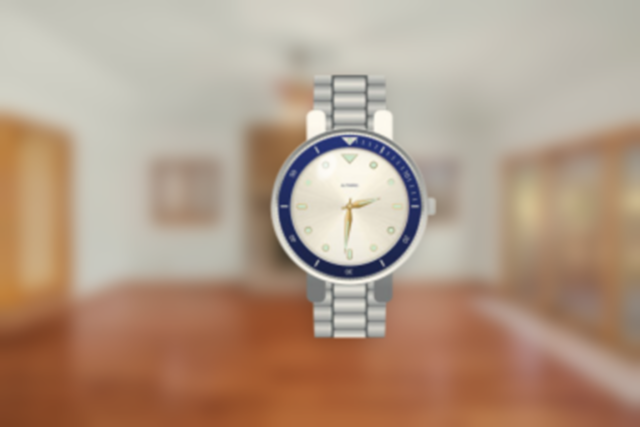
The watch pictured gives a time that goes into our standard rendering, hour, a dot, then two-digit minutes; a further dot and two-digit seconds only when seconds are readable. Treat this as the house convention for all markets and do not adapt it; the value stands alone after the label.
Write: 2.31
